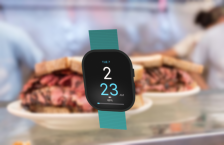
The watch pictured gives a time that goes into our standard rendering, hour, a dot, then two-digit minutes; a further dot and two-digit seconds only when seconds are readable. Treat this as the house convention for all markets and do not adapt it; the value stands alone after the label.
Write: 2.23
